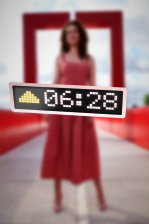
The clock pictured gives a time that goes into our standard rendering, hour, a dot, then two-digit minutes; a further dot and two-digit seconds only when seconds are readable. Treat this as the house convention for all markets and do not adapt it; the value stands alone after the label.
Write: 6.28
